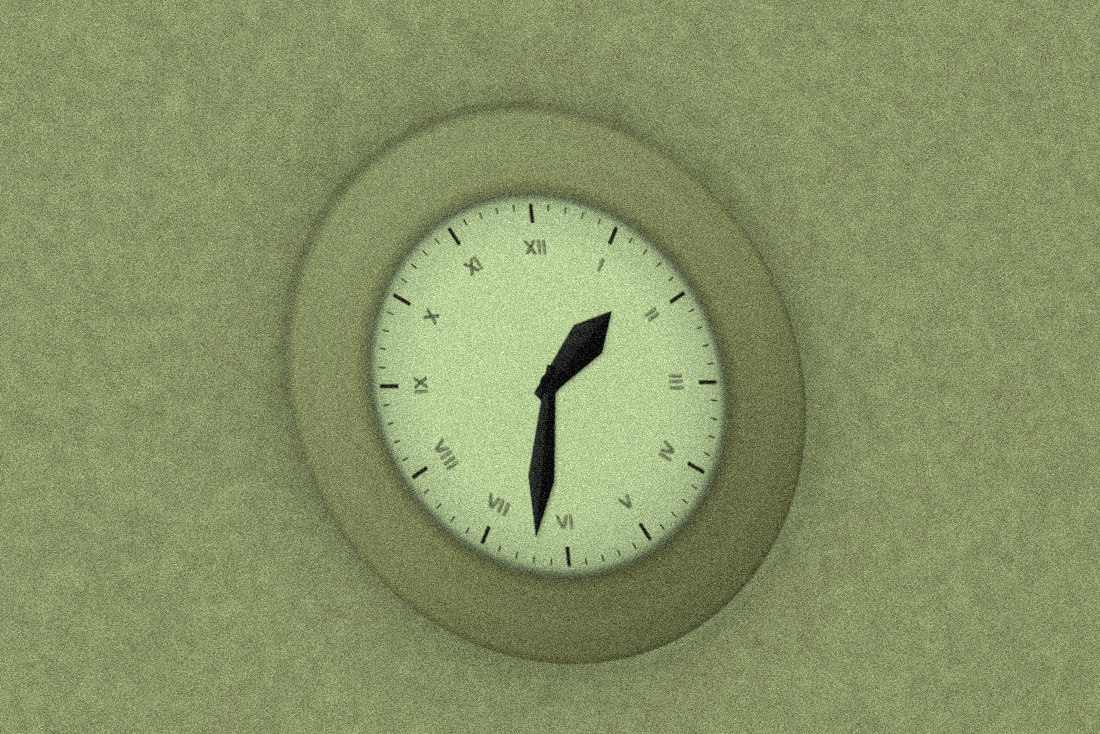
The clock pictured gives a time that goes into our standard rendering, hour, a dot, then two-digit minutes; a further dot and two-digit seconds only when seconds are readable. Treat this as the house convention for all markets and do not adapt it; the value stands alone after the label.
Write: 1.32
